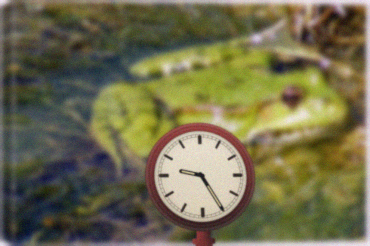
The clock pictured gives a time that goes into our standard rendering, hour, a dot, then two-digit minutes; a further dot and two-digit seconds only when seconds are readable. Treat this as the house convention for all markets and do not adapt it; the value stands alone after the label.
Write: 9.25
